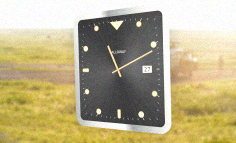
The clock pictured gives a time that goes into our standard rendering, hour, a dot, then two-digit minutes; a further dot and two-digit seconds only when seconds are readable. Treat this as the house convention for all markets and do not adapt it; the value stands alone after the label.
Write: 11.11
